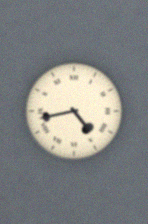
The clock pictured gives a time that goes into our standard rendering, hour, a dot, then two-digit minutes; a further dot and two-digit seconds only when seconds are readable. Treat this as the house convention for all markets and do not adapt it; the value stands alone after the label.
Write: 4.43
